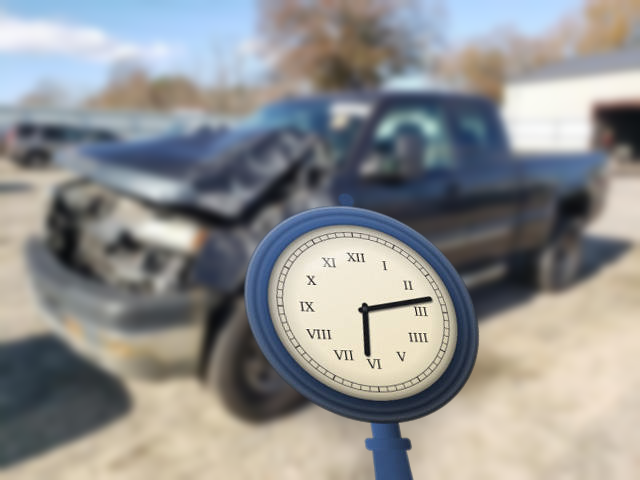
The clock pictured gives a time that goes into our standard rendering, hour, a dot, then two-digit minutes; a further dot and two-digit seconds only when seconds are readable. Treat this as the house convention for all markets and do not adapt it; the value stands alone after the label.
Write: 6.13
